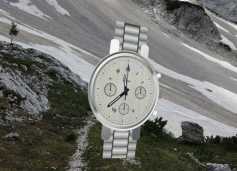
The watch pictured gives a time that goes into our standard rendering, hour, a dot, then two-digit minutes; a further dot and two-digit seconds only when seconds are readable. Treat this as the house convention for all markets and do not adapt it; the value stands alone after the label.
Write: 11.38
